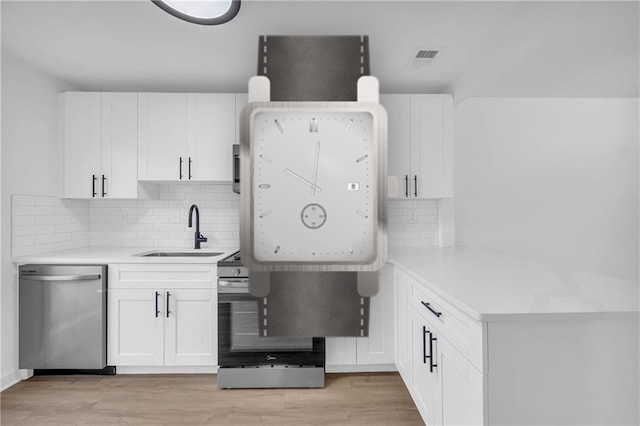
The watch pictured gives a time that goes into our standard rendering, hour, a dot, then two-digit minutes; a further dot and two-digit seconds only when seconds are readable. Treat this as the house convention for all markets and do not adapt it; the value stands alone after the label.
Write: 10.01
